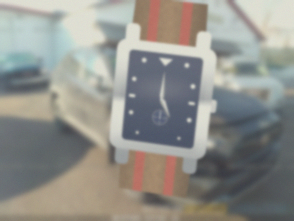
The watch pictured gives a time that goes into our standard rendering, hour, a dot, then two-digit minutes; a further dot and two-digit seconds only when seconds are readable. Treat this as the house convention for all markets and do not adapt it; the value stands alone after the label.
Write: 5.00
